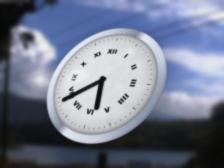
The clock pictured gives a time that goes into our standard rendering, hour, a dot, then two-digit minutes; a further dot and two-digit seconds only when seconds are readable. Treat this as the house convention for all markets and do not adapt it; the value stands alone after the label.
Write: 5.39
